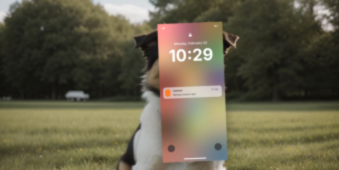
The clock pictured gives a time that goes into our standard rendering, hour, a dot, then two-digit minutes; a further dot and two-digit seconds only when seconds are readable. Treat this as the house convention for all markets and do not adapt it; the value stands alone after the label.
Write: 10.29
